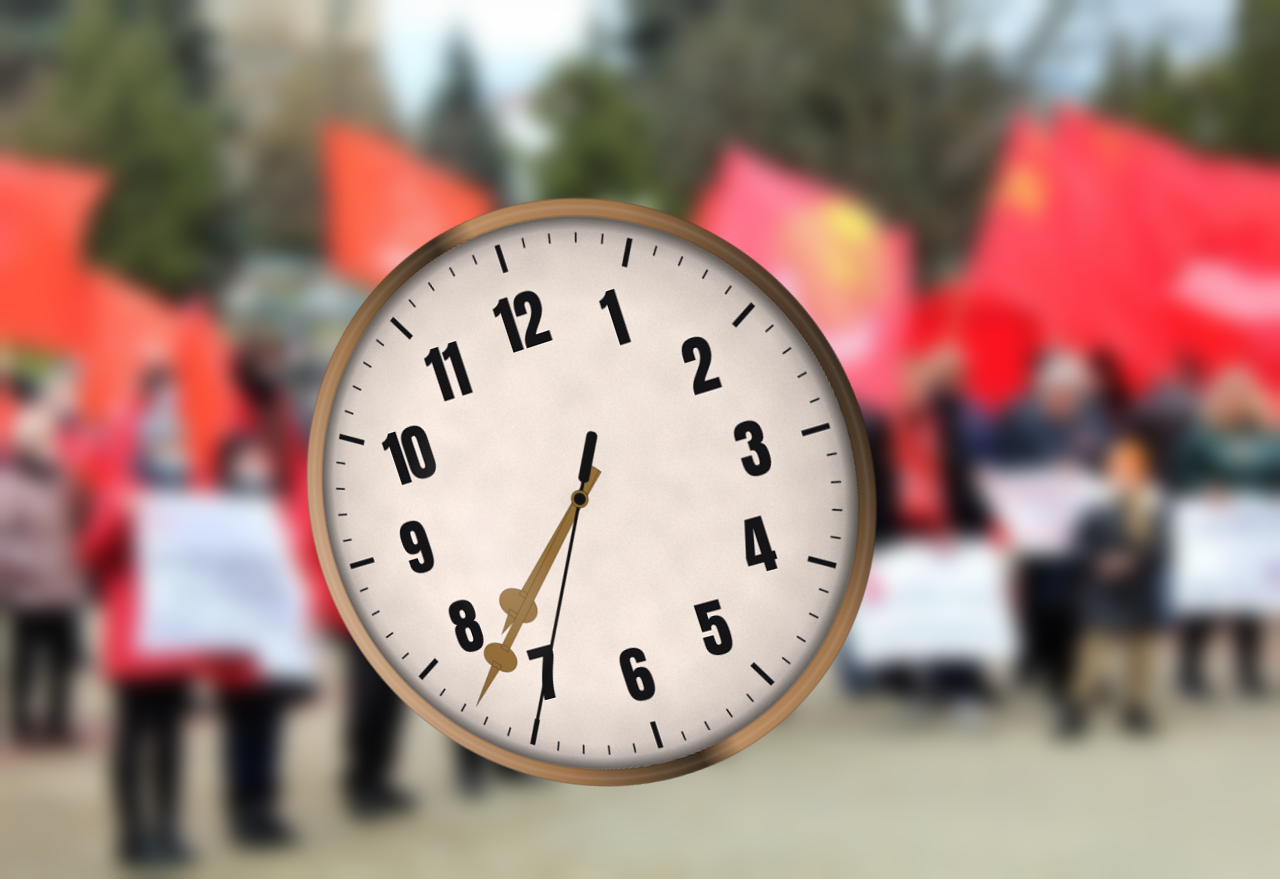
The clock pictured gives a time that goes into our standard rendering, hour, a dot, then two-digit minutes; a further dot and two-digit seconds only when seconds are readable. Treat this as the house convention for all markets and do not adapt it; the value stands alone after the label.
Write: 7.37.35
